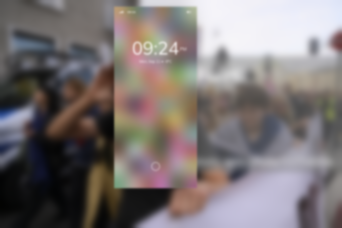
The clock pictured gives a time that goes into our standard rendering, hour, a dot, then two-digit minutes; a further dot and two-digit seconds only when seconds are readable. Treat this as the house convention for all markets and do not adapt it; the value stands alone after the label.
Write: 9.24
